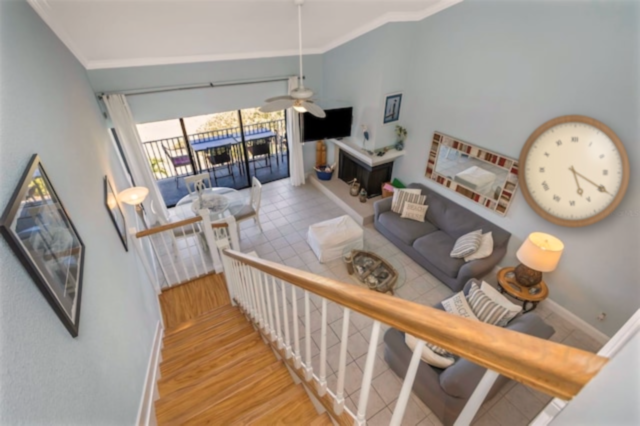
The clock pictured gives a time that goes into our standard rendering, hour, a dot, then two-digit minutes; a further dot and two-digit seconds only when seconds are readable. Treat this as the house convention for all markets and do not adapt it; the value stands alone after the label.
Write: 5.20
